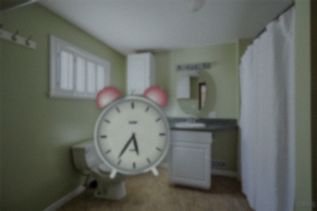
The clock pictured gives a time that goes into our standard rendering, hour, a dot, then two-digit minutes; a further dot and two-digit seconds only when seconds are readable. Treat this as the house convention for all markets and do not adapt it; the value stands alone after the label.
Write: 5.36
